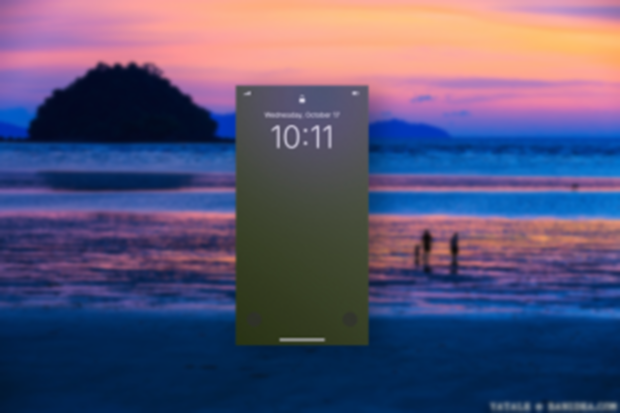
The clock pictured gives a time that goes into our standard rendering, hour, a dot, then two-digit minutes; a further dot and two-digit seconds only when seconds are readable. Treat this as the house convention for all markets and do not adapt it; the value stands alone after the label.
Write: 10.11
